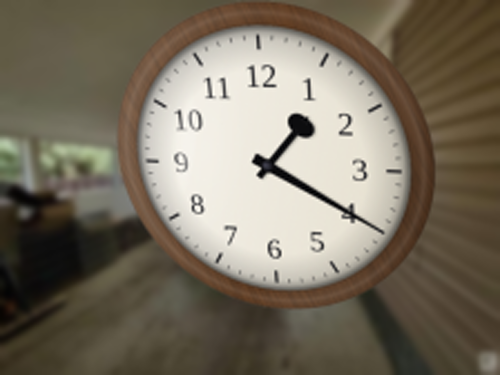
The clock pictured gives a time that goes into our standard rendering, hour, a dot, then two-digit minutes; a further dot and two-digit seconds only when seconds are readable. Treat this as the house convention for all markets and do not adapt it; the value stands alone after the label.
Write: 1.20
